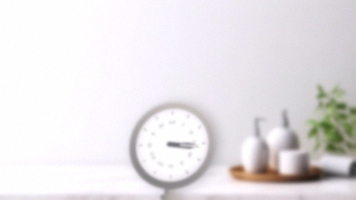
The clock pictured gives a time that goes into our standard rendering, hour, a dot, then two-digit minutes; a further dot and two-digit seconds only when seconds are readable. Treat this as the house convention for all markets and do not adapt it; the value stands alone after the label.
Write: 3.16
